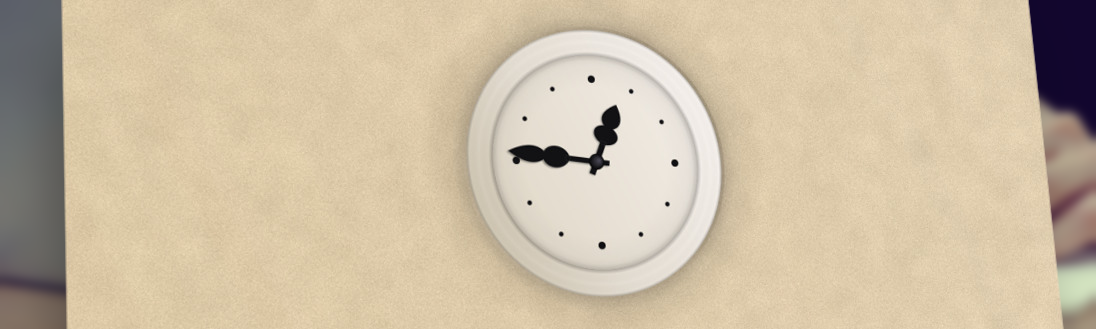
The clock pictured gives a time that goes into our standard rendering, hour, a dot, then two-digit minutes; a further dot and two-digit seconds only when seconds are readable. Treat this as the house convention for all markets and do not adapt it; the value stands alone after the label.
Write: 12.46
